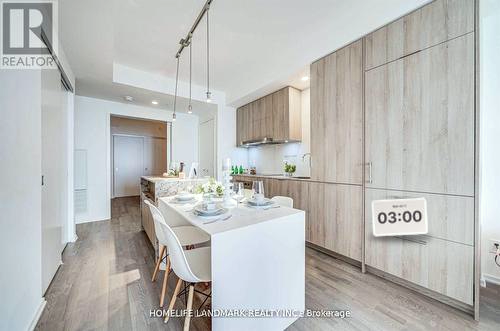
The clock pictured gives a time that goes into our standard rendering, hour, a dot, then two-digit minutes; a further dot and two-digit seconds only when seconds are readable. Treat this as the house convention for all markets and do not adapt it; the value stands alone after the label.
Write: 3.00
